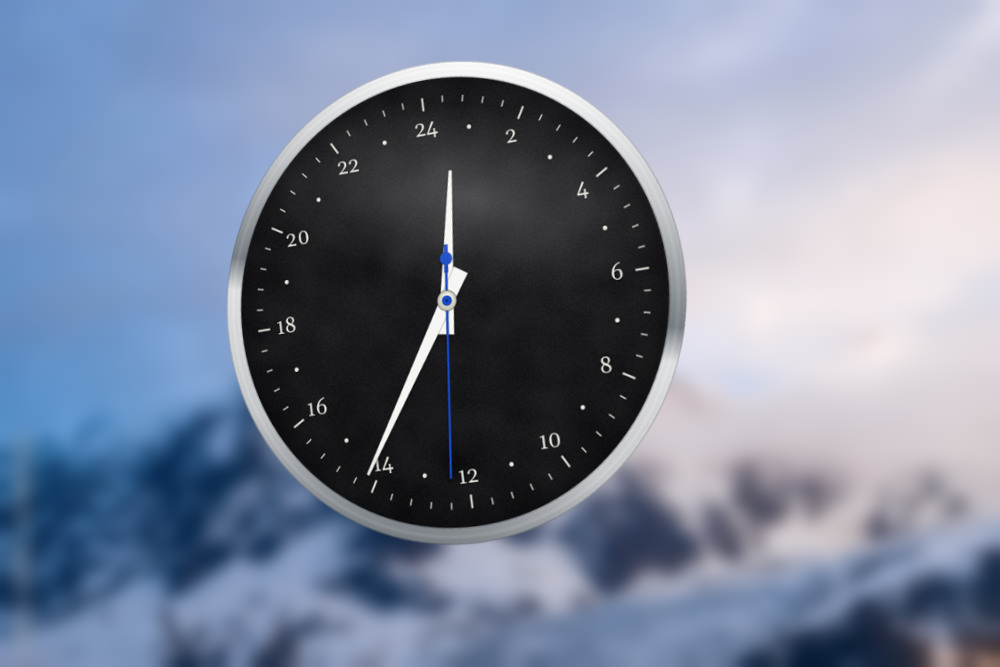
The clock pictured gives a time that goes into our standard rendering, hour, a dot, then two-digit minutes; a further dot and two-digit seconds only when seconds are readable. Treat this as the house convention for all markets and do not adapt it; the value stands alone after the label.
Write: 0.35.31
